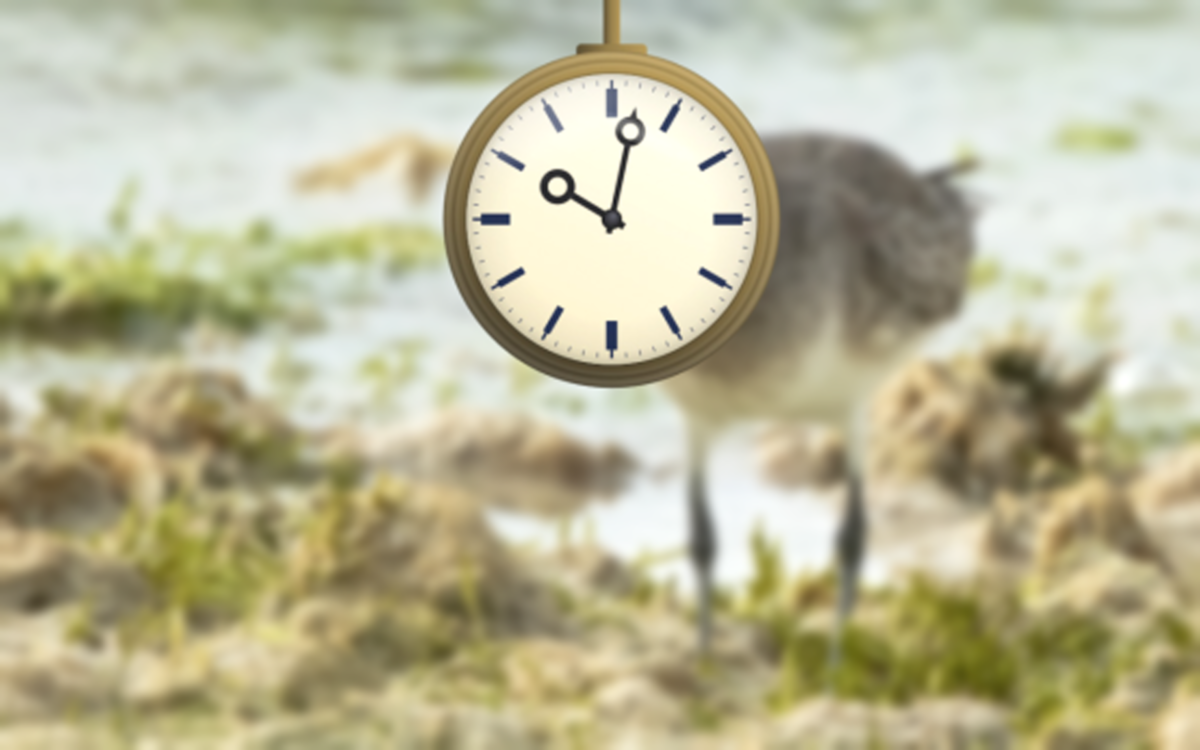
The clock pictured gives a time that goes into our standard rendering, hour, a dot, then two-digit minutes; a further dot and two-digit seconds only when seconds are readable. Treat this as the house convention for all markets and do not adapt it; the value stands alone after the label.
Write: 10.02
